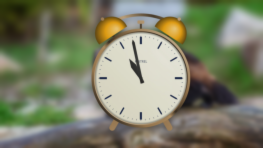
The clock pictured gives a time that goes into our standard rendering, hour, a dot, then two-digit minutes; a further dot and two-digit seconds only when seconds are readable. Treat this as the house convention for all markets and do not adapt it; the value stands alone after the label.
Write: 10.58
